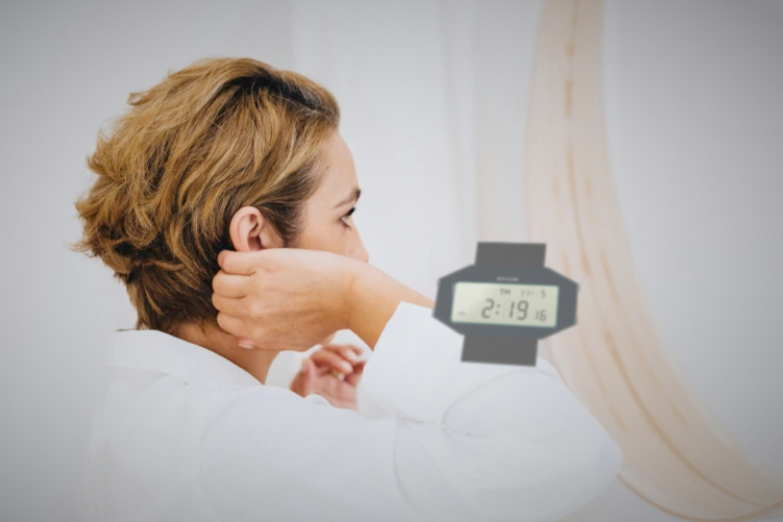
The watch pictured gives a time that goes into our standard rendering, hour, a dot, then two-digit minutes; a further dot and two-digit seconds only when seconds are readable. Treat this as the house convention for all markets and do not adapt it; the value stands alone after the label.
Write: 2.19
